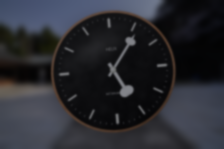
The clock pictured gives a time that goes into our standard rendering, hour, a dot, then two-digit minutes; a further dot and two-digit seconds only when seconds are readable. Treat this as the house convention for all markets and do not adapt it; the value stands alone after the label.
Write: 5.06
